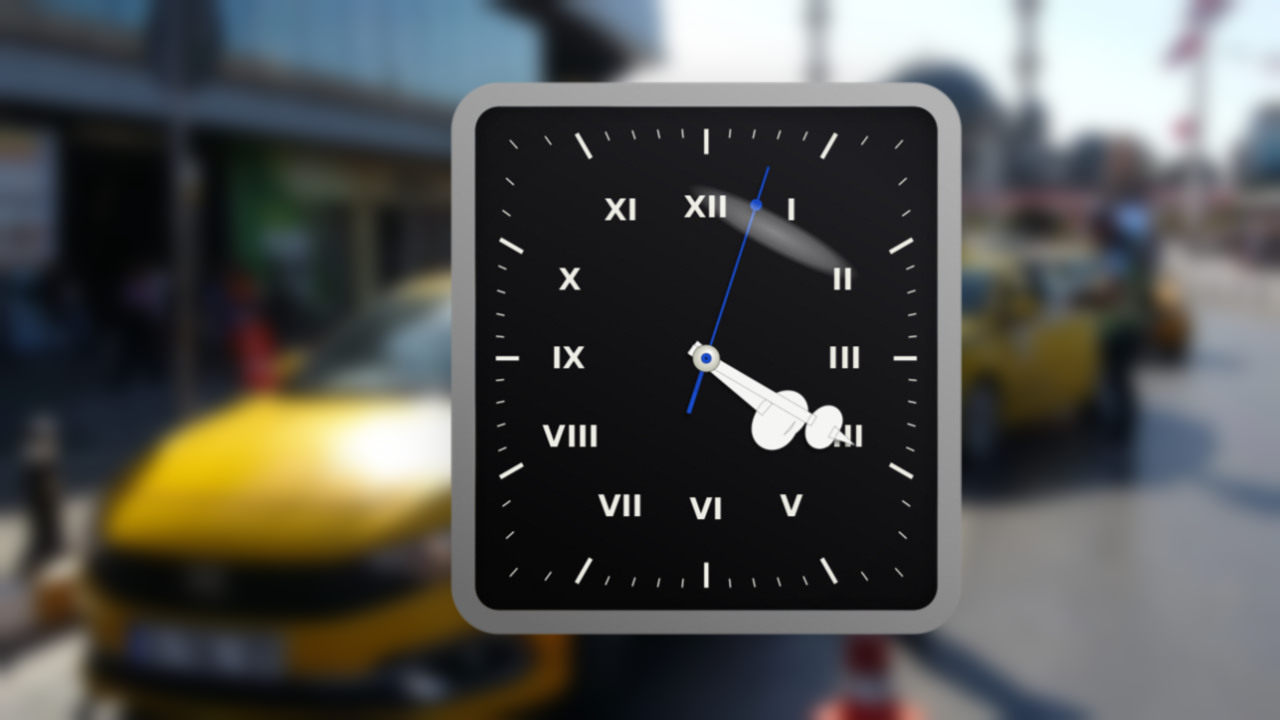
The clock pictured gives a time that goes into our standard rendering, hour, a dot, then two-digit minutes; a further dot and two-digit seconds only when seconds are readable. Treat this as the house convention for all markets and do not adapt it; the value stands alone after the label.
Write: 4.20.03
